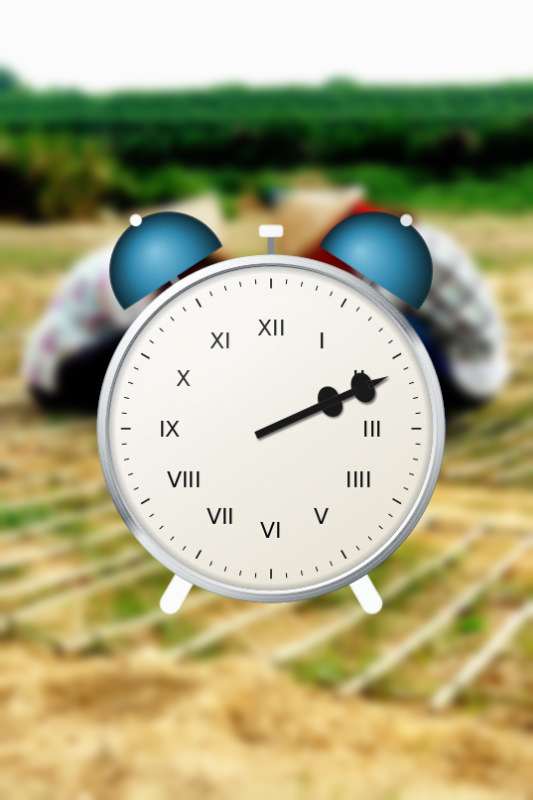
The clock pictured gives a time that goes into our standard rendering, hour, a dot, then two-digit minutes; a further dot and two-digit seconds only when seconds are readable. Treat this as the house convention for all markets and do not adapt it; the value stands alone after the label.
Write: 2.11
